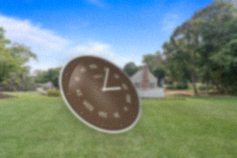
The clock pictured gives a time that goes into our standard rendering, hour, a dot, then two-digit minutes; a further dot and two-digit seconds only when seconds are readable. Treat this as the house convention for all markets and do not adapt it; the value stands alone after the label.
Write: 3.06
